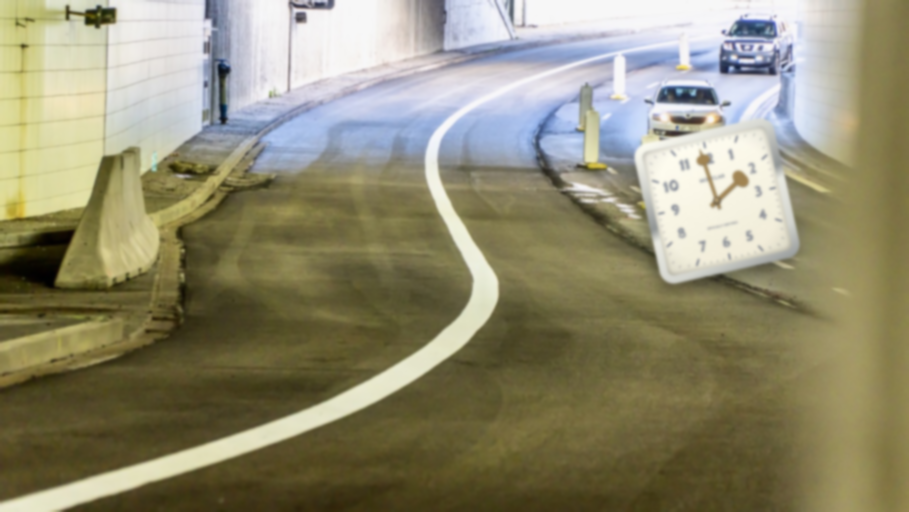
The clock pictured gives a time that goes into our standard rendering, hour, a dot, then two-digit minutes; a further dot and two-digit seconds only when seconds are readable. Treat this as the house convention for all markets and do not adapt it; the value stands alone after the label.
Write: 1.59
